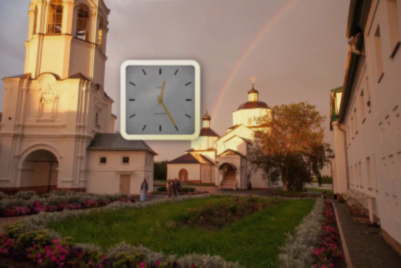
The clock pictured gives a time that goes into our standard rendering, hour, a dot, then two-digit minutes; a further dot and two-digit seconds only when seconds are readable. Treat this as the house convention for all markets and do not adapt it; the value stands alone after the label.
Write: 12.25
